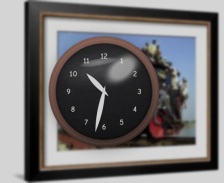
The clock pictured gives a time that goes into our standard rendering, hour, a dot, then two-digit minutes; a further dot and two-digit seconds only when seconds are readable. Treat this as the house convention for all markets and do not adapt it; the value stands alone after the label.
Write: 10.32
